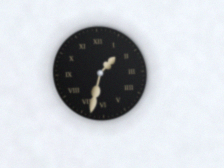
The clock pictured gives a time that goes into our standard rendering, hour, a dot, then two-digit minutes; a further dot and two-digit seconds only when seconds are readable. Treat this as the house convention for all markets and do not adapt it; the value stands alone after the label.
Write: 1.33
